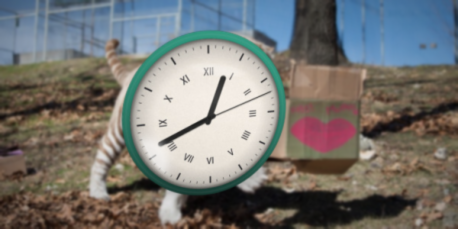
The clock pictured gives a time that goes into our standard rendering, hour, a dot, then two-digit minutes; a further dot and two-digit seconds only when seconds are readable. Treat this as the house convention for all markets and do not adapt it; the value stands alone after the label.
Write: 12.41.12
